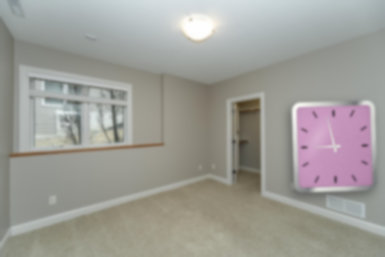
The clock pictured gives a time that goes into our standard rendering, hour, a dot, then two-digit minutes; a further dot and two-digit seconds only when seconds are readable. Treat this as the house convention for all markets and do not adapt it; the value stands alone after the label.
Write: 8.58
